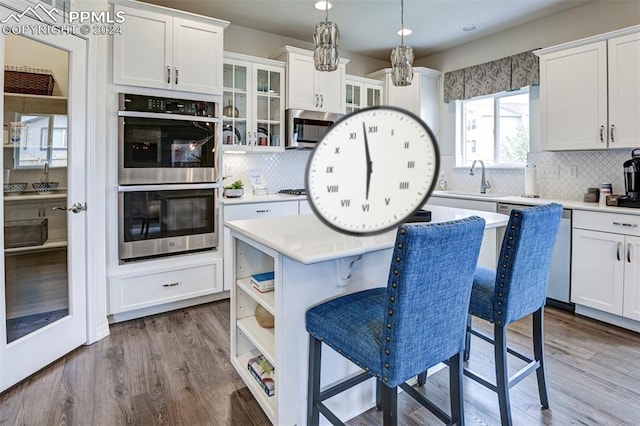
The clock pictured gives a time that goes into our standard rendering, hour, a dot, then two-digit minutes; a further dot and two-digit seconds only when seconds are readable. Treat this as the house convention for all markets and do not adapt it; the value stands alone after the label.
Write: 5.58
